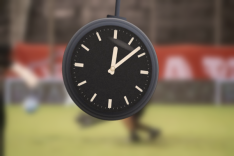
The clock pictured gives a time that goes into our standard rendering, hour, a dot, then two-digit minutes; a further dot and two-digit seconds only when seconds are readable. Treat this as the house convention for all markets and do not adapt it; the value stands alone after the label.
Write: 12.08
